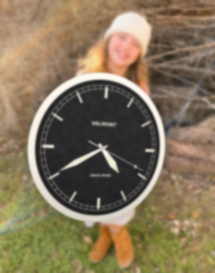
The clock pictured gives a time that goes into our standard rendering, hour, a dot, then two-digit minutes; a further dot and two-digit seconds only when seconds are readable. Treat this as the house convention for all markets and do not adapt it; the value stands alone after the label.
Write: 4.40.19
